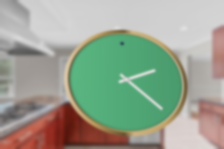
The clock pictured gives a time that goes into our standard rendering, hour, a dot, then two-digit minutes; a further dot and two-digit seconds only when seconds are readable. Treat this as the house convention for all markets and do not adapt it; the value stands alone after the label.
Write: 2.23
